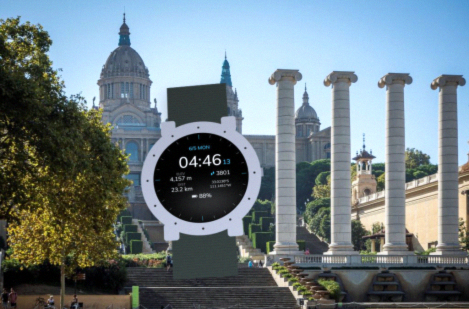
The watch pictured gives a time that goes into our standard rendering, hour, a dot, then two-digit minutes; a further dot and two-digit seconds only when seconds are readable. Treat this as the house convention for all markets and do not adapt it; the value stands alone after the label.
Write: 4.46
